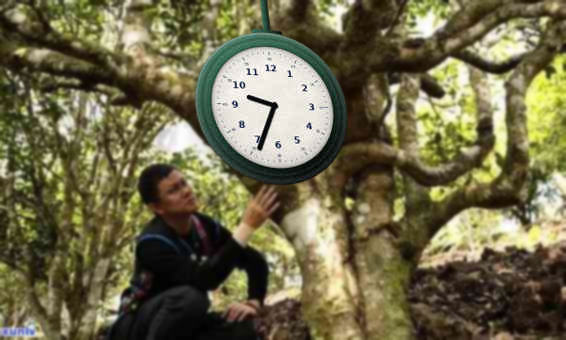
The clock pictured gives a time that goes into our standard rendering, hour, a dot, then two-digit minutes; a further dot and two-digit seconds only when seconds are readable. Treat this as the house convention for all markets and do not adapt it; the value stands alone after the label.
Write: 9.34
